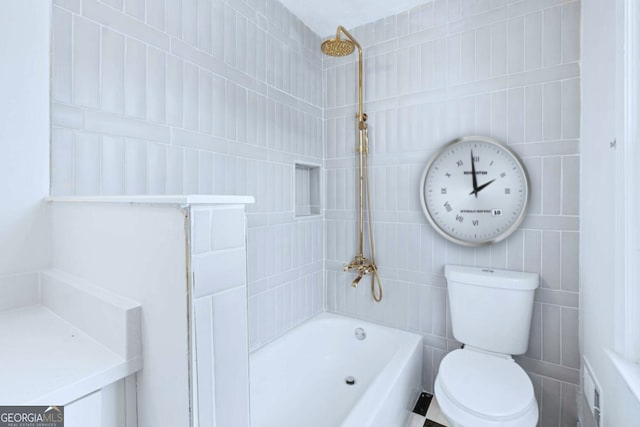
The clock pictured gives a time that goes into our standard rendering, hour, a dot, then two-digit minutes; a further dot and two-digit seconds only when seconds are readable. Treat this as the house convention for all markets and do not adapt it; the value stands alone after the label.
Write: 1.59
